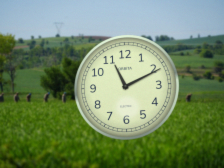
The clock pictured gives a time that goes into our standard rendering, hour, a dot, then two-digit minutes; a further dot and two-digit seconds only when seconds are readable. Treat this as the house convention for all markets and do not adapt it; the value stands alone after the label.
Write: 11.11
